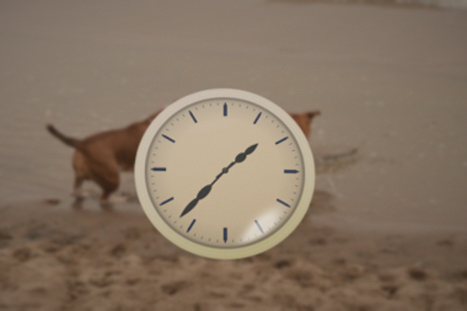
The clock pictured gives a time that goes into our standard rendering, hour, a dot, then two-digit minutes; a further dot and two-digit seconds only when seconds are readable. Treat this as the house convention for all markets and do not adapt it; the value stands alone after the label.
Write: 1.37
